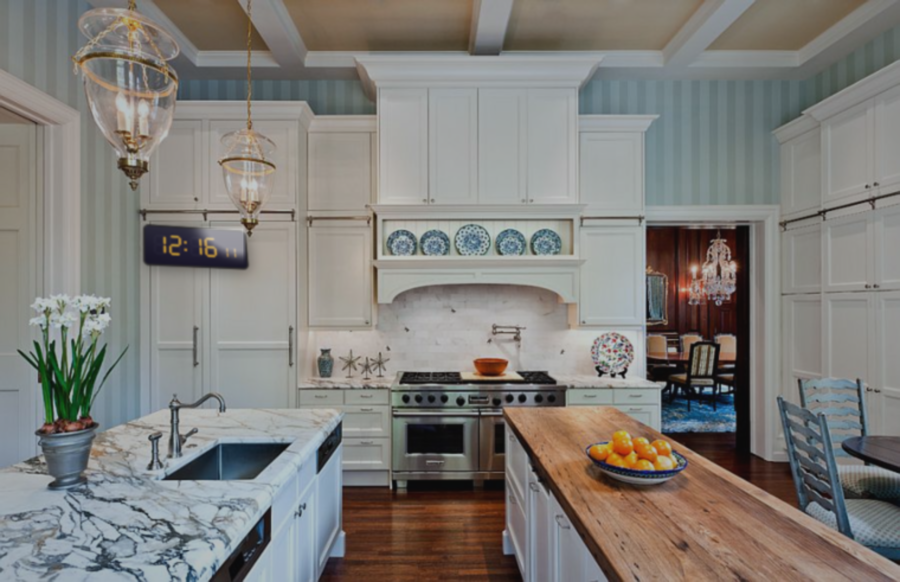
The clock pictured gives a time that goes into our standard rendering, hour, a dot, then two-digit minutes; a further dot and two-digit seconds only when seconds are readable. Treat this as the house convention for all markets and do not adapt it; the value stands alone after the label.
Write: 12.16.11
